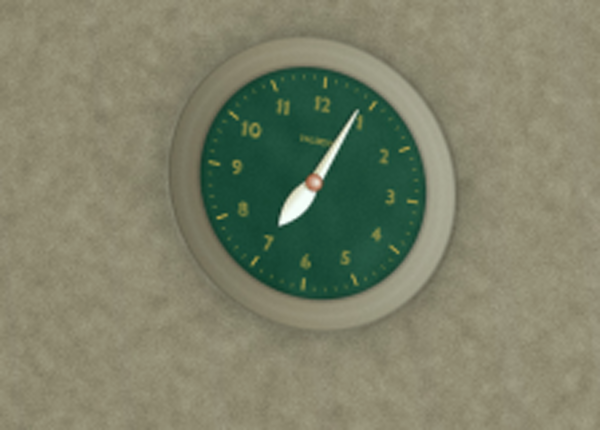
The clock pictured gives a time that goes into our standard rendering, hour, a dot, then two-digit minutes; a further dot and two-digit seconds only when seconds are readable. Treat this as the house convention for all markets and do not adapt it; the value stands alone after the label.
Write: 7.04
